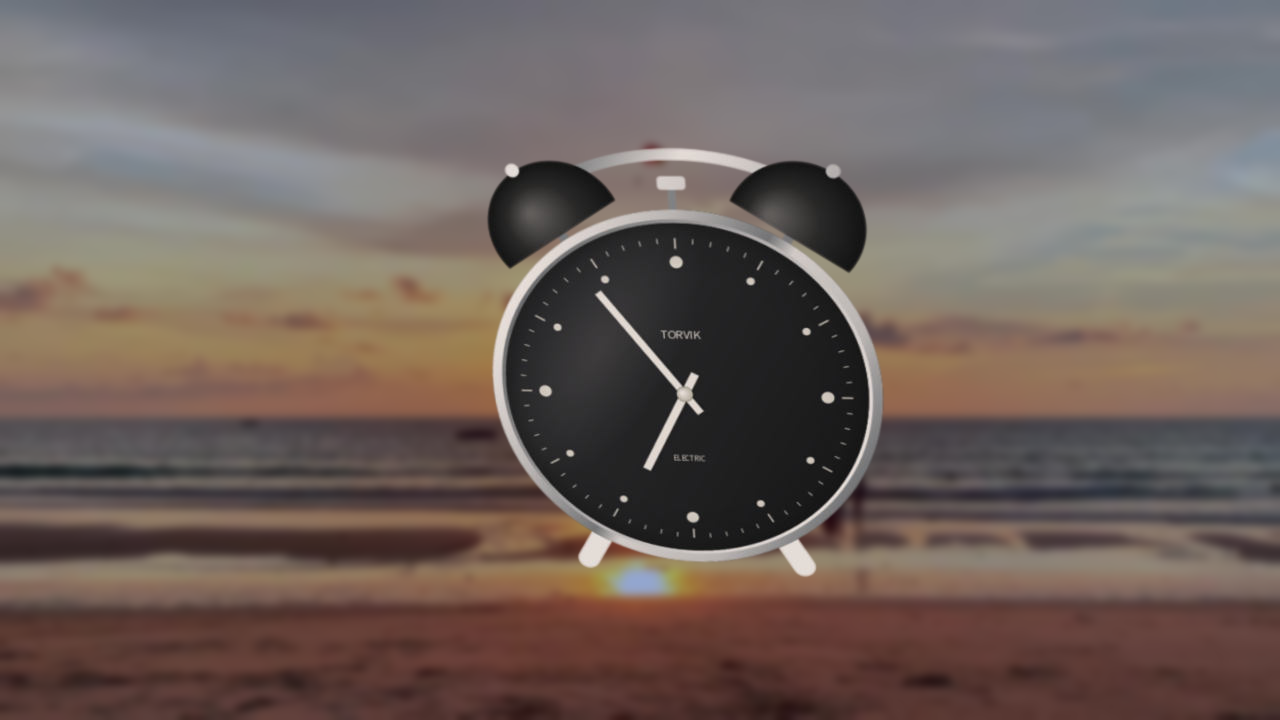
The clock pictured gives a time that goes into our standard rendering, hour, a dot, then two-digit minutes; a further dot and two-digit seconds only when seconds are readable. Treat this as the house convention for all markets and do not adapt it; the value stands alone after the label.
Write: 6.54
